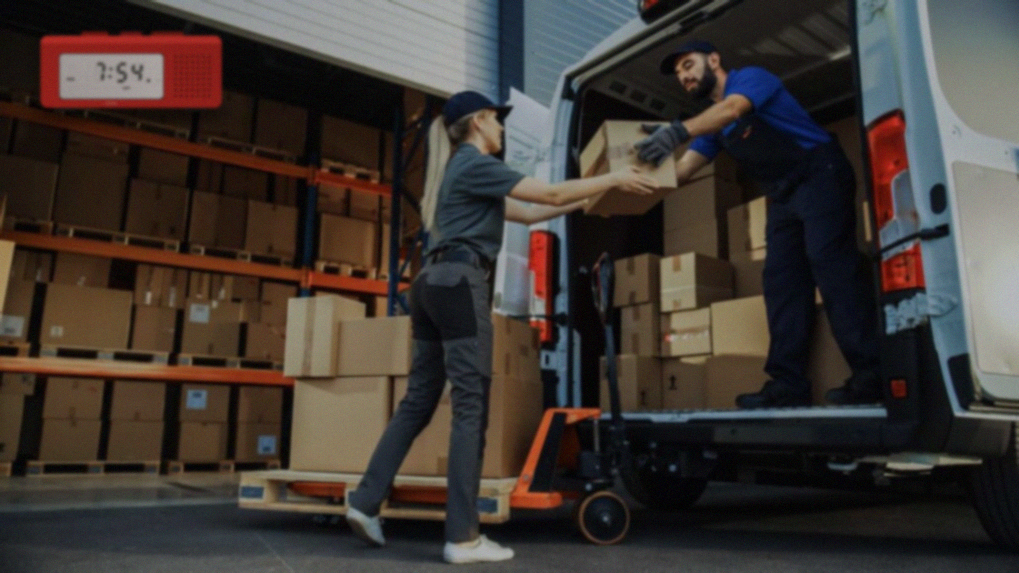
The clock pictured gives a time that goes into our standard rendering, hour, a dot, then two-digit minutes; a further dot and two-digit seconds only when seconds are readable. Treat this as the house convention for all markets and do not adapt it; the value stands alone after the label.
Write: 7.54
